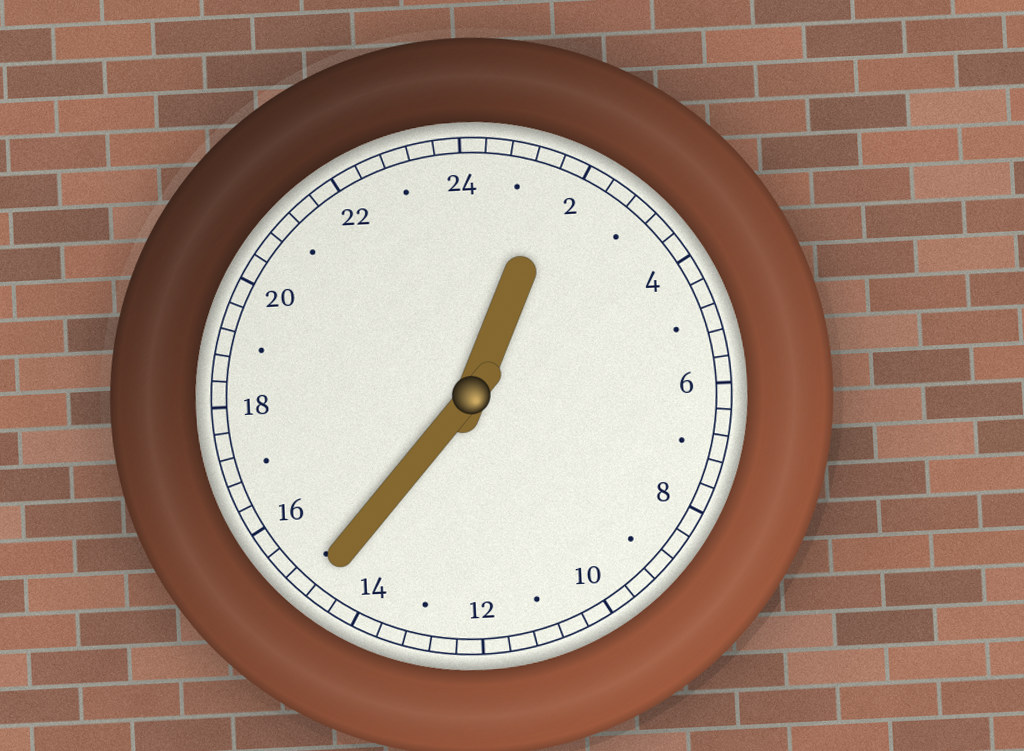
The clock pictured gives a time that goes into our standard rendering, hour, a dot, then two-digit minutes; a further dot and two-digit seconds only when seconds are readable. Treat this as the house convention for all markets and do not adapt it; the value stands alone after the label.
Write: 1.37
